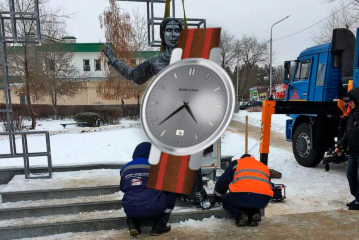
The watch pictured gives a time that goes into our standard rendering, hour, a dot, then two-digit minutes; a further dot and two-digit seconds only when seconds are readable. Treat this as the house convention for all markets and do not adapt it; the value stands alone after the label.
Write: 4.38
